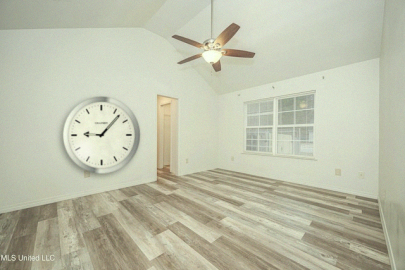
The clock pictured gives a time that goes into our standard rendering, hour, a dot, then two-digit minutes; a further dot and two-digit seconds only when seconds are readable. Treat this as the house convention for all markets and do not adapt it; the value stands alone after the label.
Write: 9.07
